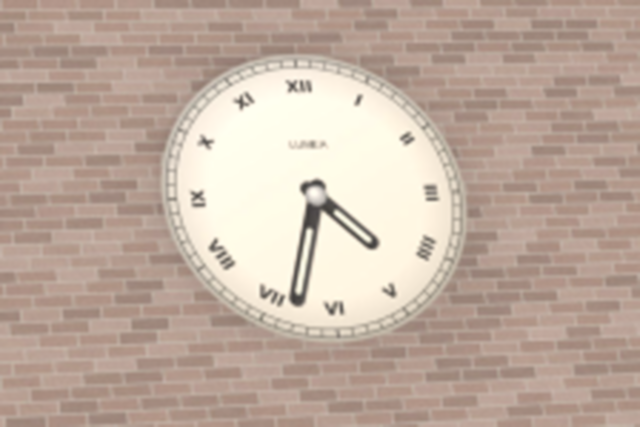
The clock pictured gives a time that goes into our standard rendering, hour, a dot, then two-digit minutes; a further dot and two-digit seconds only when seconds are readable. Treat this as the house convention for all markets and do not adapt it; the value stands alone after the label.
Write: 4.33
